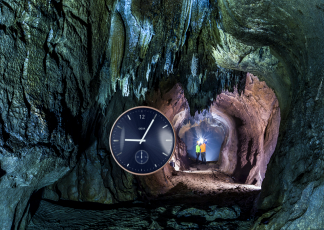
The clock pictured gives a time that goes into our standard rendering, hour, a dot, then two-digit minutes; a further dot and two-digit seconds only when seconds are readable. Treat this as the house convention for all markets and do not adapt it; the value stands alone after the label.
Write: 9.05
